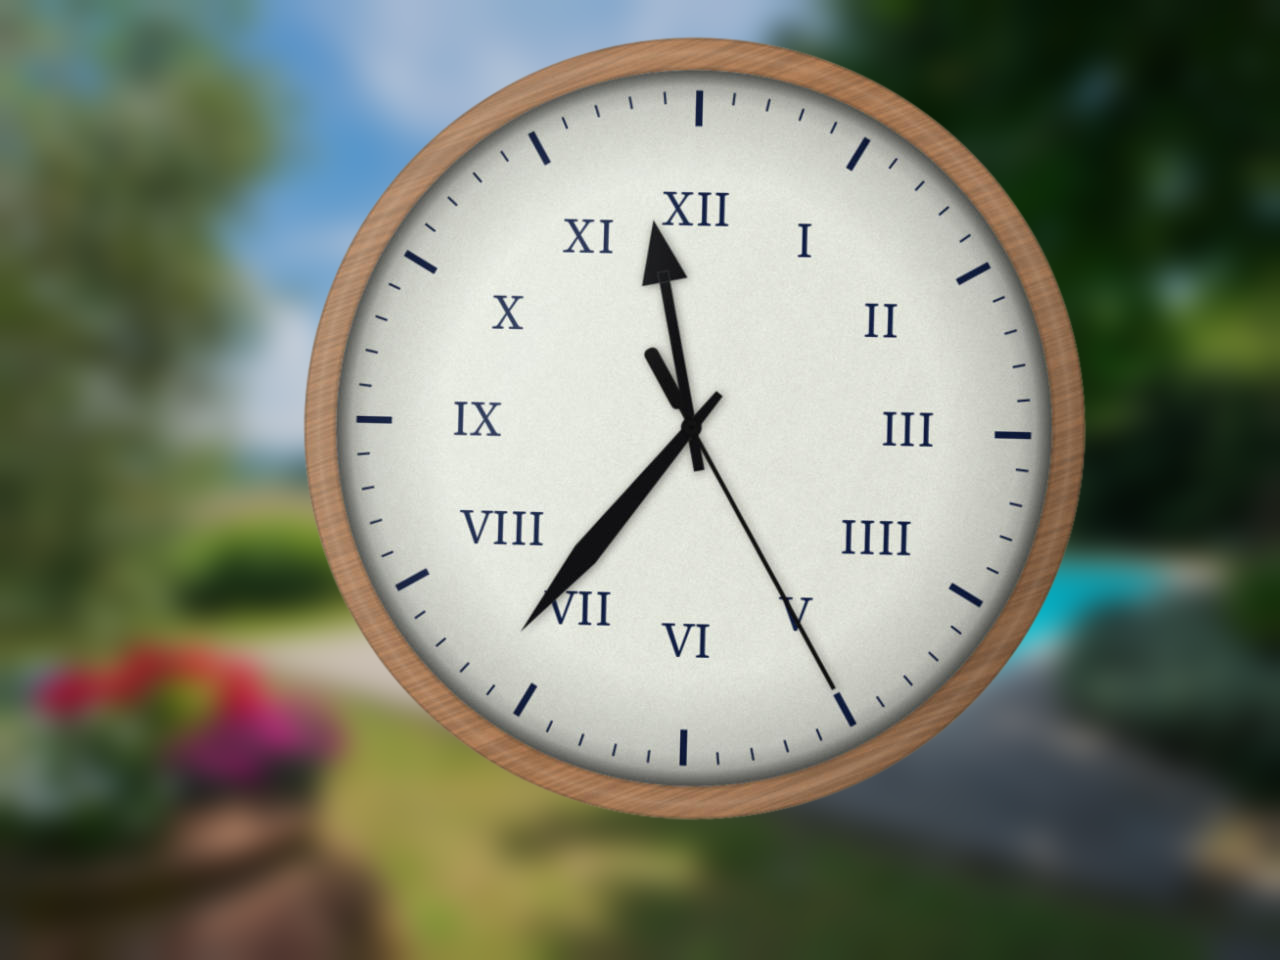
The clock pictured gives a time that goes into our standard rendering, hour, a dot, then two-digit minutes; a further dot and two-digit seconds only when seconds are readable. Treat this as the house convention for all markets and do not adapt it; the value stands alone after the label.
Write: 11.36.25
